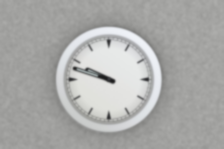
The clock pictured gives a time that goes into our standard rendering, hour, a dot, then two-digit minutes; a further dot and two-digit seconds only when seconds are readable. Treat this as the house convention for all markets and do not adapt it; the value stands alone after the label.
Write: 9.48
